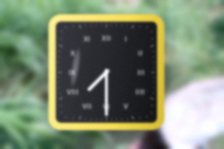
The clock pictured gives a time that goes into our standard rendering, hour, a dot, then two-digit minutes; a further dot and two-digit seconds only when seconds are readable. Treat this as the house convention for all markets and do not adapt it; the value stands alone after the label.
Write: 7.30
